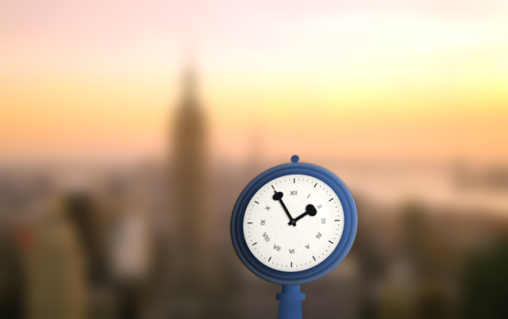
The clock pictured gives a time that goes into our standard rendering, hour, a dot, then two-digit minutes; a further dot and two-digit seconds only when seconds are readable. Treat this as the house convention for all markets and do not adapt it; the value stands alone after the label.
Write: 1.55
